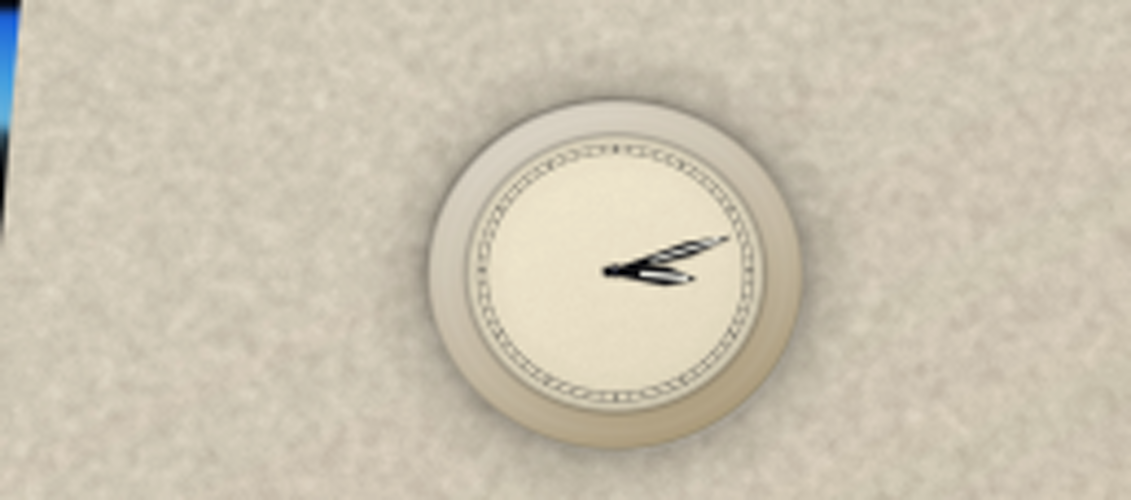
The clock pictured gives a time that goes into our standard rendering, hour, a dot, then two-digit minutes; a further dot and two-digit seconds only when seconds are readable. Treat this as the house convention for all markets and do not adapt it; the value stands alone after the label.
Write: 3.12
